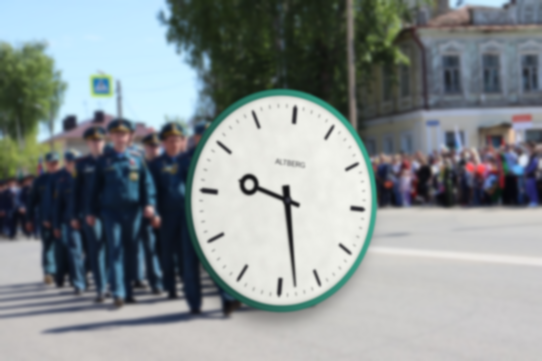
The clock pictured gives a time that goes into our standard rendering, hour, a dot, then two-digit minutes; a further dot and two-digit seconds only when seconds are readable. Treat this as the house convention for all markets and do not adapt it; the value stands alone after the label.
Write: 9.28
